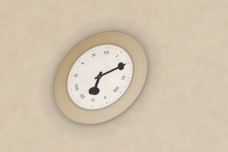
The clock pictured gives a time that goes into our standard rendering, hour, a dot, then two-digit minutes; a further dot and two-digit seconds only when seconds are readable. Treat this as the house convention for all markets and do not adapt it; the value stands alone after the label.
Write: 6.10
